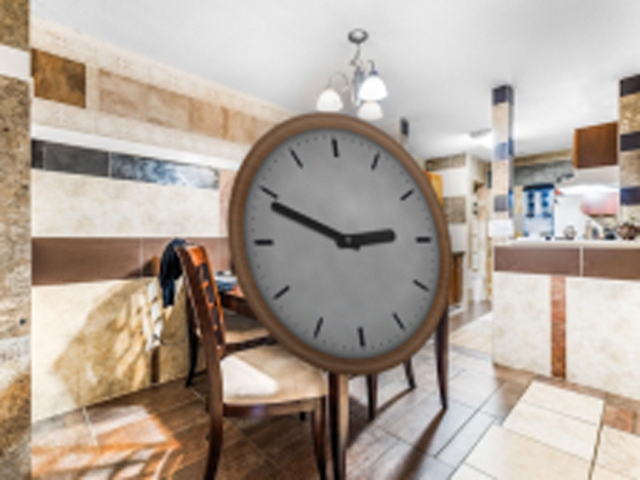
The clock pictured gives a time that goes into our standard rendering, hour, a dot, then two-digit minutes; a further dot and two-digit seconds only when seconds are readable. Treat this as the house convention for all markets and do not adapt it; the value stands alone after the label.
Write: 2.49
